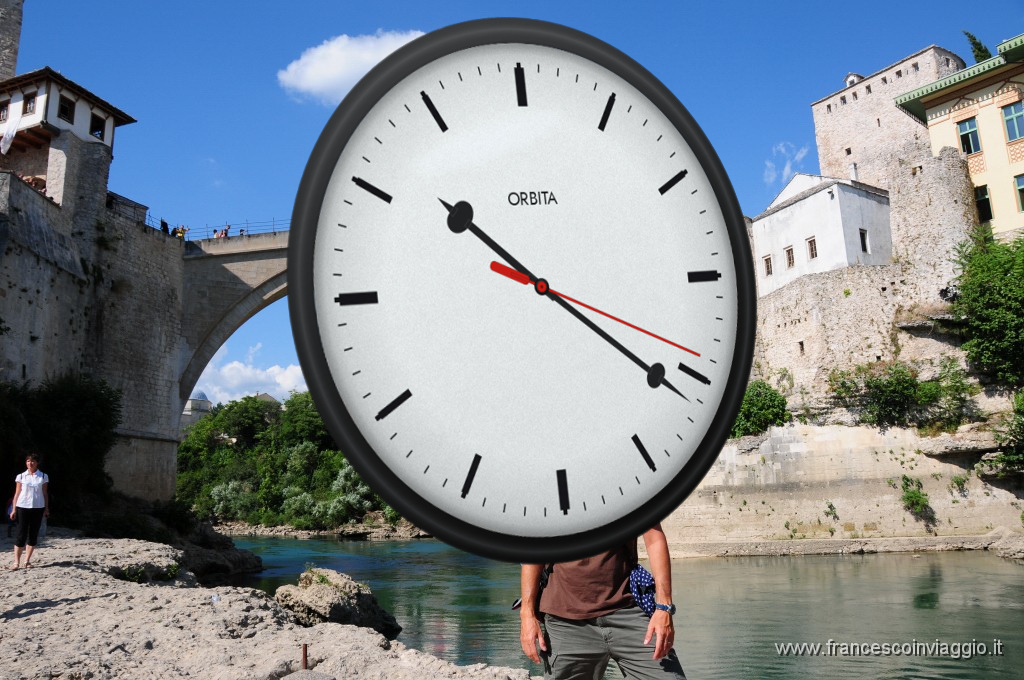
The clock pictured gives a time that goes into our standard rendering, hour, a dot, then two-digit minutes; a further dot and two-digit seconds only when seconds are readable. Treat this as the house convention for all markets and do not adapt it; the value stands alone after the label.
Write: 10.21.19
